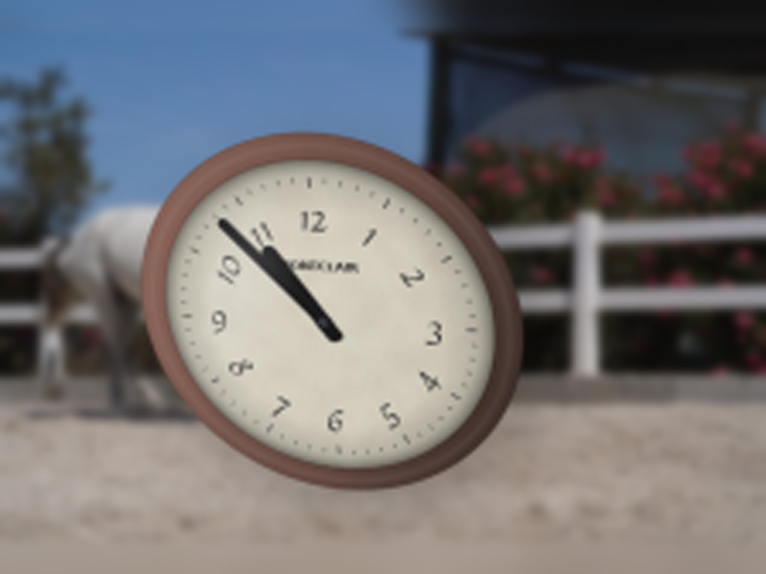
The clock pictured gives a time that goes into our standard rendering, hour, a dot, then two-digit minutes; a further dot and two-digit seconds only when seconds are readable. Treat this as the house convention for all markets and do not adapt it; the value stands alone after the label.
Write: 10.53
